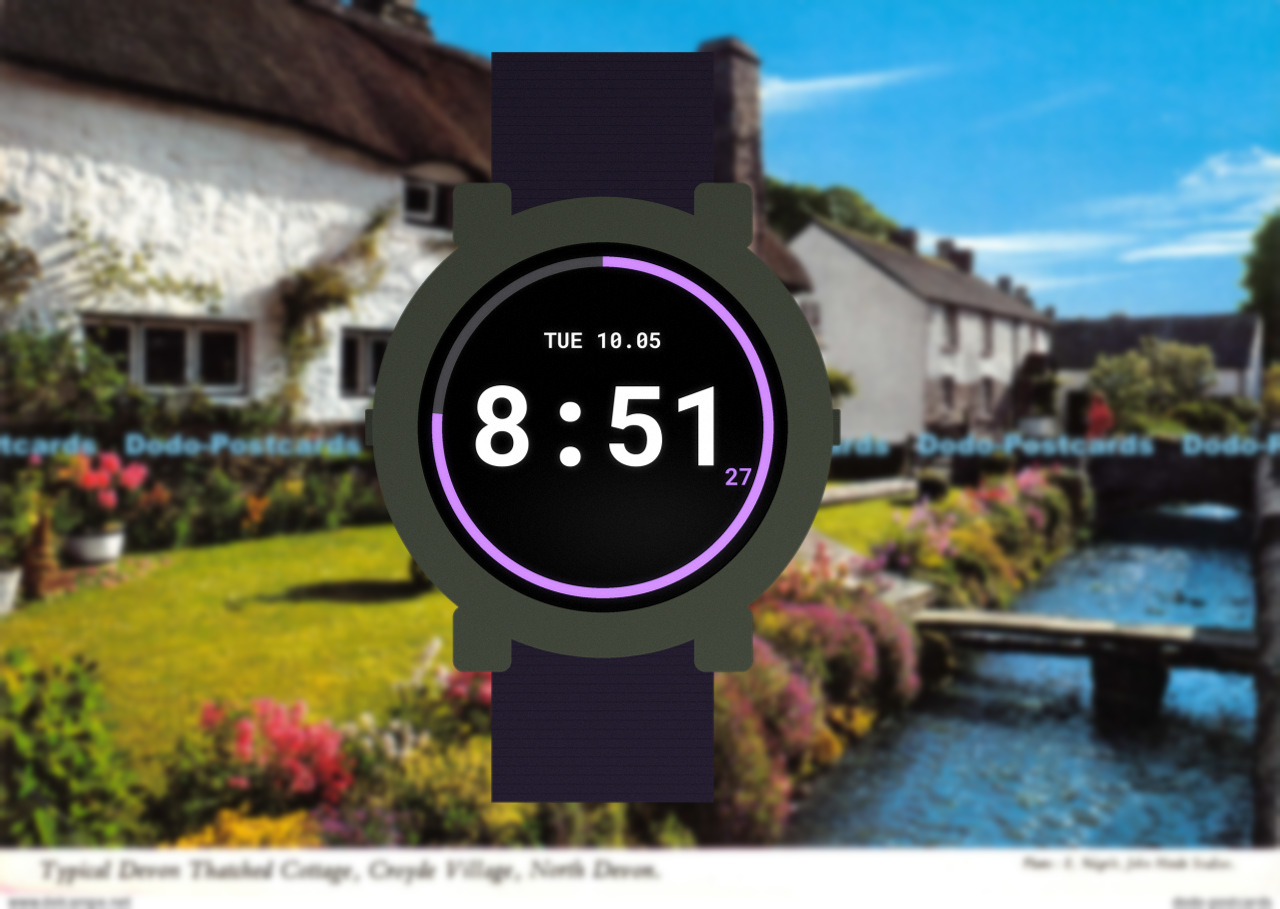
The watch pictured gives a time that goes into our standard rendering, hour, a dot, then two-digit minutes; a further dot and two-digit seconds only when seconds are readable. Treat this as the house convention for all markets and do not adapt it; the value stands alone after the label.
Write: 8.51.27
